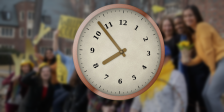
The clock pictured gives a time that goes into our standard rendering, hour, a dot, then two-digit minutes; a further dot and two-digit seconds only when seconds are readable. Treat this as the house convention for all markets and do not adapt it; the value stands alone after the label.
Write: 7.53
